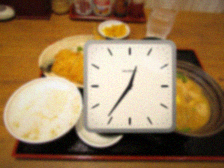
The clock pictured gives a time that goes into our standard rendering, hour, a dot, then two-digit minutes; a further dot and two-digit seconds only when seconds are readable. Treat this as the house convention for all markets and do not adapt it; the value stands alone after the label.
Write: 12.36
